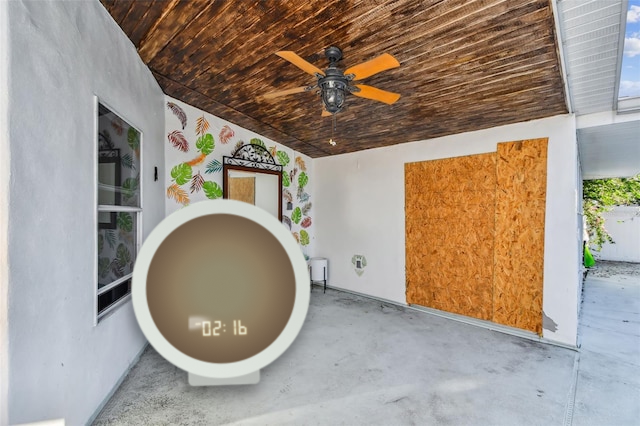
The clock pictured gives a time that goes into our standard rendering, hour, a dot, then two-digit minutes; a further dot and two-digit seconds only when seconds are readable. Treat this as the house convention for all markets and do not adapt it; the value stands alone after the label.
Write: 2.16
